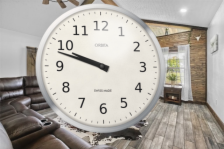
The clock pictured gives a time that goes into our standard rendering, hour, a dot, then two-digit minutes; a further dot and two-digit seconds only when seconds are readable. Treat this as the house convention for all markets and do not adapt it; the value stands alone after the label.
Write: 9.48
